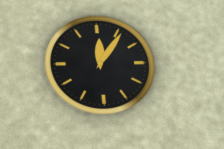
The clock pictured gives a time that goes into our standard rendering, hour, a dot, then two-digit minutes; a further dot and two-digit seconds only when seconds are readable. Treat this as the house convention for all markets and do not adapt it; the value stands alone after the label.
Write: 12.06
